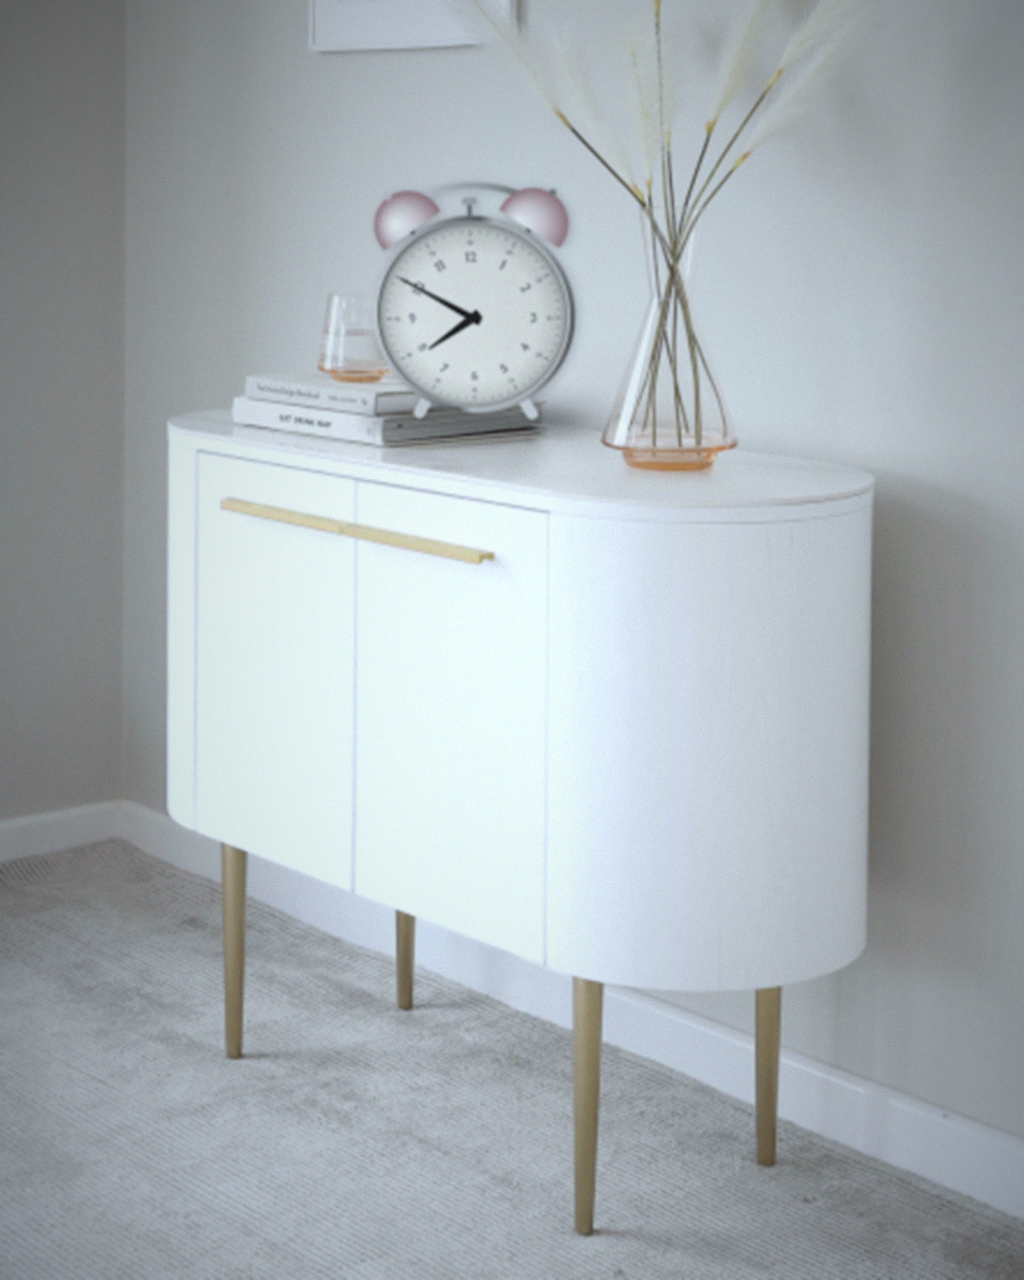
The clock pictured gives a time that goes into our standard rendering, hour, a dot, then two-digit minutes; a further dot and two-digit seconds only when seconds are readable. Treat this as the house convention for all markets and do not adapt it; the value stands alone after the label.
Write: 7.50
